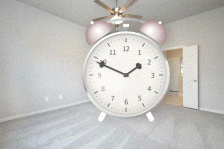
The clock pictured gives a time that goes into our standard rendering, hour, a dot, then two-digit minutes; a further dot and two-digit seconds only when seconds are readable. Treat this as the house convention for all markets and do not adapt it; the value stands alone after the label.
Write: 1.49
